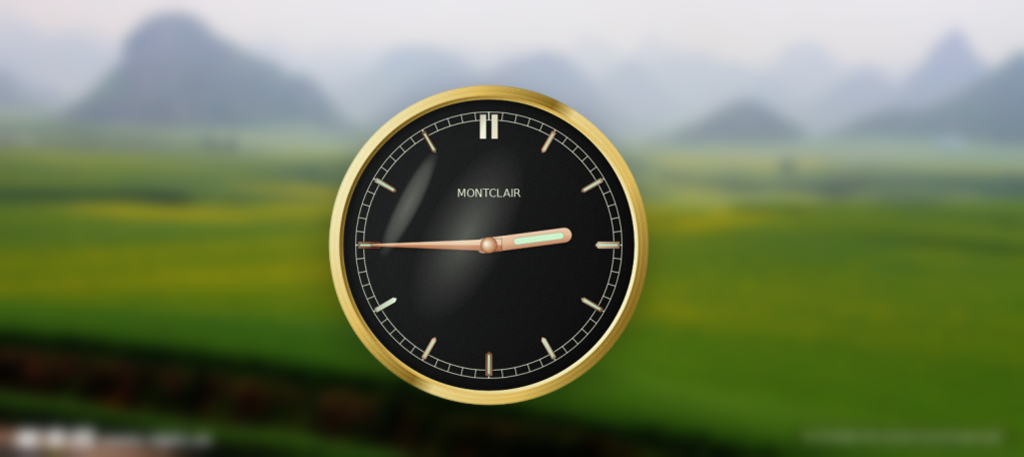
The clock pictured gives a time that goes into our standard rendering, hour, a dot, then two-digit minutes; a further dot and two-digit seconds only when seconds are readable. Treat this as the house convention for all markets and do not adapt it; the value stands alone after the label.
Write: 2.45
